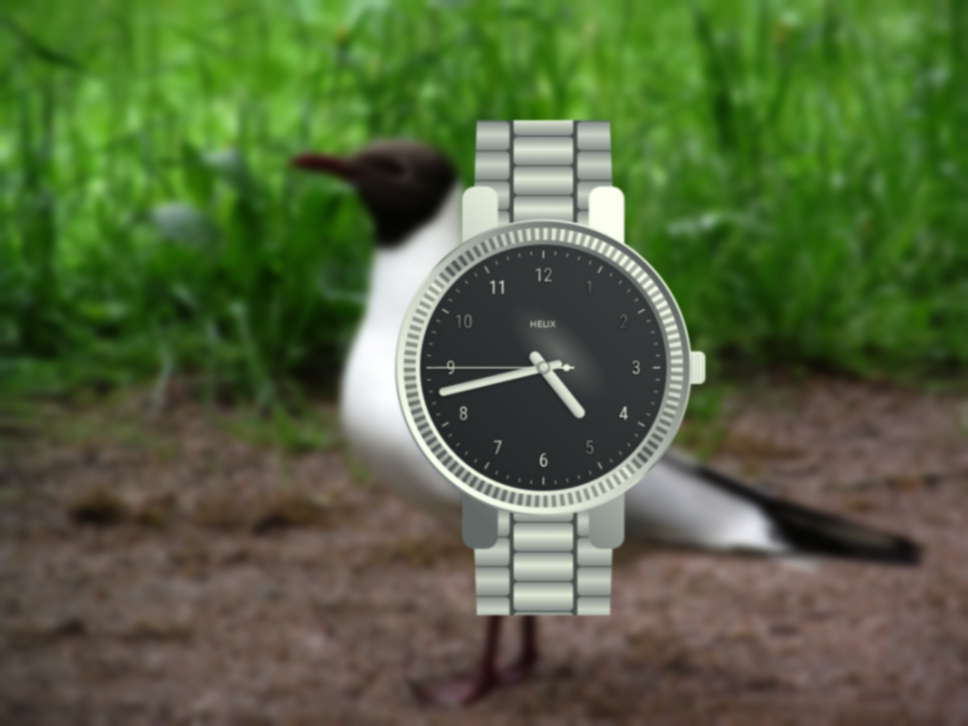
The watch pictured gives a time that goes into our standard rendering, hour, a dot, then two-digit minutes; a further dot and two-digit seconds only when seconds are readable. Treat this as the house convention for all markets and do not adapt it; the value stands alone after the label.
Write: 4.42.45
